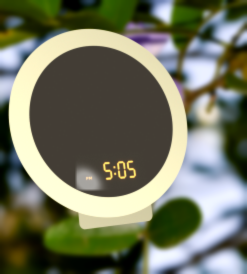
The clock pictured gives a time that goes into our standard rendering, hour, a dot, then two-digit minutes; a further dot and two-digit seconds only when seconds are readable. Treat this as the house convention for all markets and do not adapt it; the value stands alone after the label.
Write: 5.05
